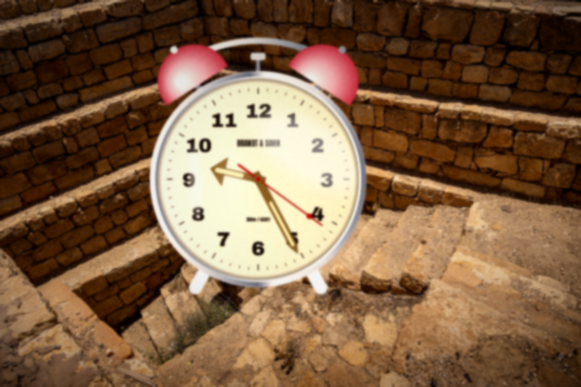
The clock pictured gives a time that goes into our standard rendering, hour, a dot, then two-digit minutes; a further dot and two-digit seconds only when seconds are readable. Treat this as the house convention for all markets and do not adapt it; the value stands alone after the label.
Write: 9.25.21
